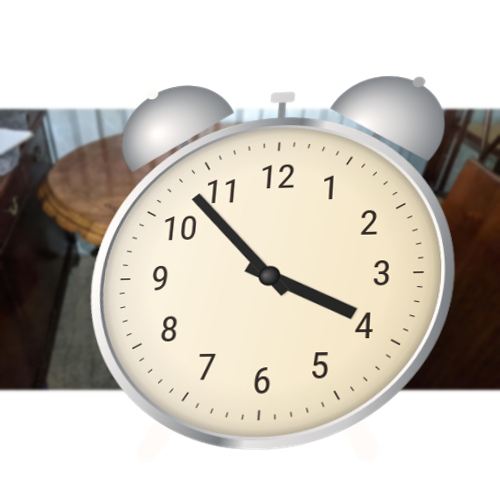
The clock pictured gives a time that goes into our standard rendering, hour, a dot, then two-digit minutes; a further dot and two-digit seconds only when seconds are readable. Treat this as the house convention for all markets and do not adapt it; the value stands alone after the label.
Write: 3.53
